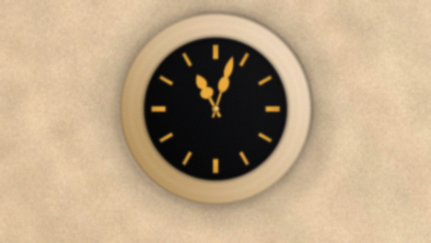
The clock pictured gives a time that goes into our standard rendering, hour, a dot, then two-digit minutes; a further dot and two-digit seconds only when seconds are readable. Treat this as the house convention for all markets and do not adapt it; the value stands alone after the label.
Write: 11.03
